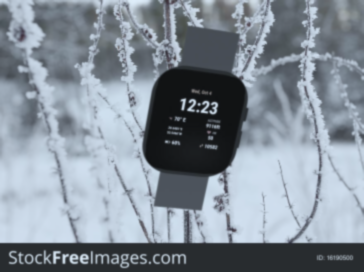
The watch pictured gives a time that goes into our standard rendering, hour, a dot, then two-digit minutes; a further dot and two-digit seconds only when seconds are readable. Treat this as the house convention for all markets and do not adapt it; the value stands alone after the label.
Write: 12.23
